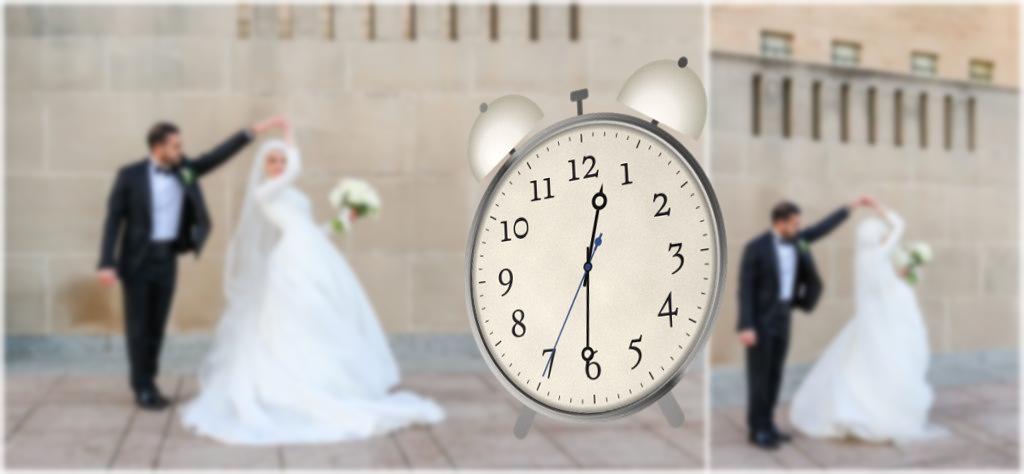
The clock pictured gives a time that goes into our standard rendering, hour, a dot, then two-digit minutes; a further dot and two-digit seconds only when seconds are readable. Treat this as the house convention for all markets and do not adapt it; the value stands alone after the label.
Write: 12.30.35
